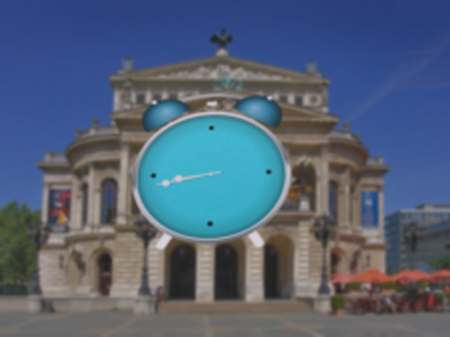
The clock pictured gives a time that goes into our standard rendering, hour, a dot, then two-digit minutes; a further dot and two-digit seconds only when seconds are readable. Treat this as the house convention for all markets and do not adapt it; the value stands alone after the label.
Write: 8.43
